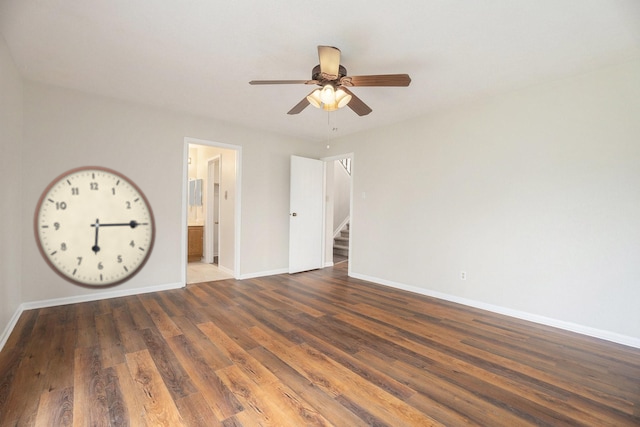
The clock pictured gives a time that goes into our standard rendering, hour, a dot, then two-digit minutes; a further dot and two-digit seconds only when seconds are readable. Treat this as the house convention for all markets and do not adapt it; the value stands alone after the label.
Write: 6.15
